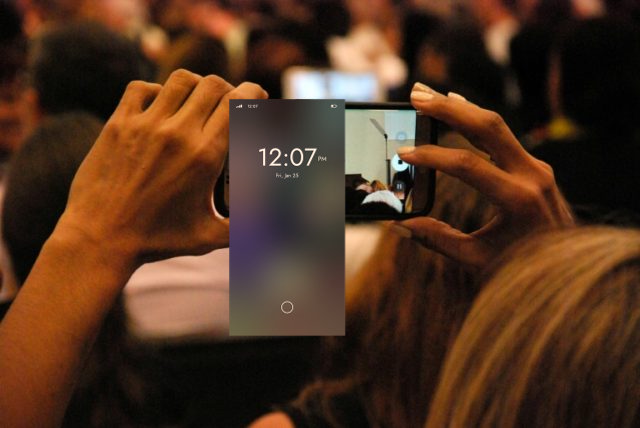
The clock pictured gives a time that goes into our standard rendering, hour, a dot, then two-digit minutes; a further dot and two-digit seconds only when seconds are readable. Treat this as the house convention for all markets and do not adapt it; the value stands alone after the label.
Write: 12.07
